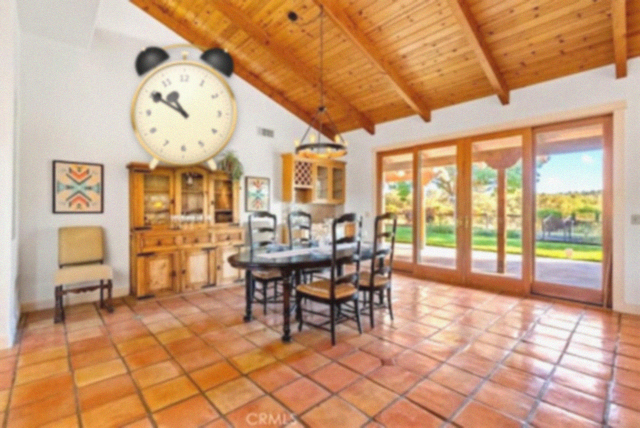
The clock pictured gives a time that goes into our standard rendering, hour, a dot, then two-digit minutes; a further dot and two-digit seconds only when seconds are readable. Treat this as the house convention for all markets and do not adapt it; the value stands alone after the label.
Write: 10.50
